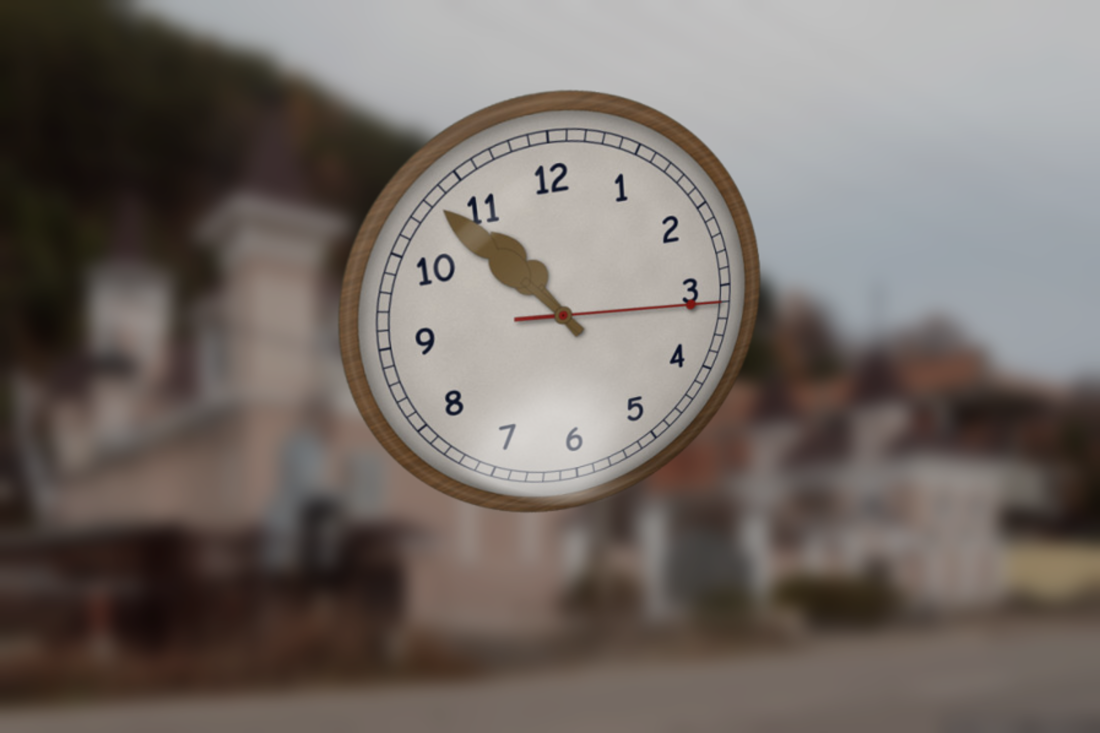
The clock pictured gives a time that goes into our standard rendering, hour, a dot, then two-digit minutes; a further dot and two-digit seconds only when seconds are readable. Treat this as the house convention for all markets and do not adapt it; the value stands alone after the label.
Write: 10.53.16
